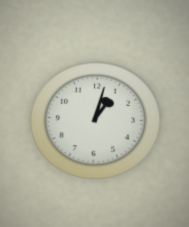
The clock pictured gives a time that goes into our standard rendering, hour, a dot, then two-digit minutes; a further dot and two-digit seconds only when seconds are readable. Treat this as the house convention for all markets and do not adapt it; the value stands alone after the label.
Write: 1.02
